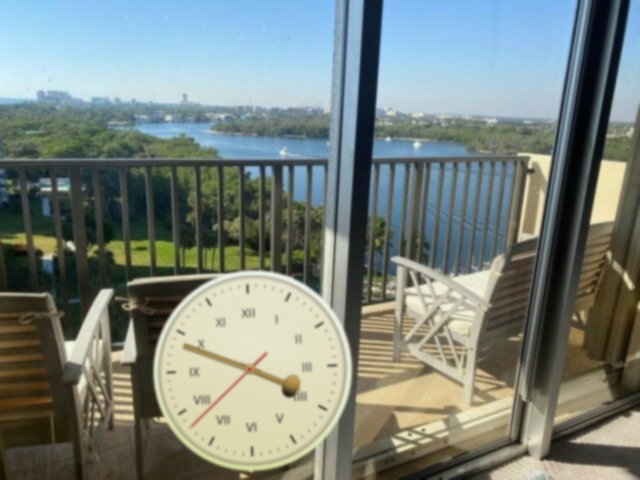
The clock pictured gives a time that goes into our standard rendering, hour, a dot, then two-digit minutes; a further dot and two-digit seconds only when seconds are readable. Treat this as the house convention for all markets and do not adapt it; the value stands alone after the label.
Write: 3.48.38
